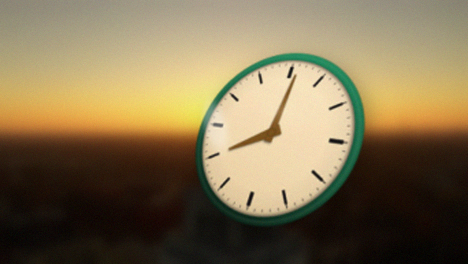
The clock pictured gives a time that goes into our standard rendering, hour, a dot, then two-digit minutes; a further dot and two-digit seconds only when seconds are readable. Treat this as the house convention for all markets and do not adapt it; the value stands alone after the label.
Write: 8.01
